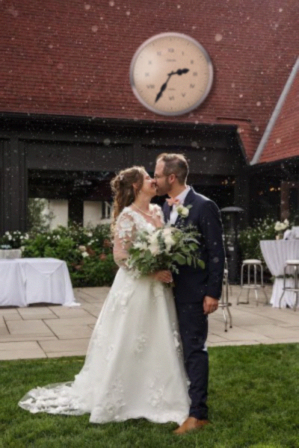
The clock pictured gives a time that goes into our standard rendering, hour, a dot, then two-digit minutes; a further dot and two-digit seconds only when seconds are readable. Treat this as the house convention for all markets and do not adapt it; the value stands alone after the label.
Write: 2.35
